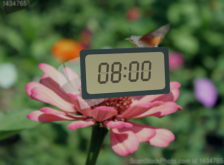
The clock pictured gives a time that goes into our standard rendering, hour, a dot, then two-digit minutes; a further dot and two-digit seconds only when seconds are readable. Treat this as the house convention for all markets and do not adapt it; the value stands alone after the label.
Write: 8.00
